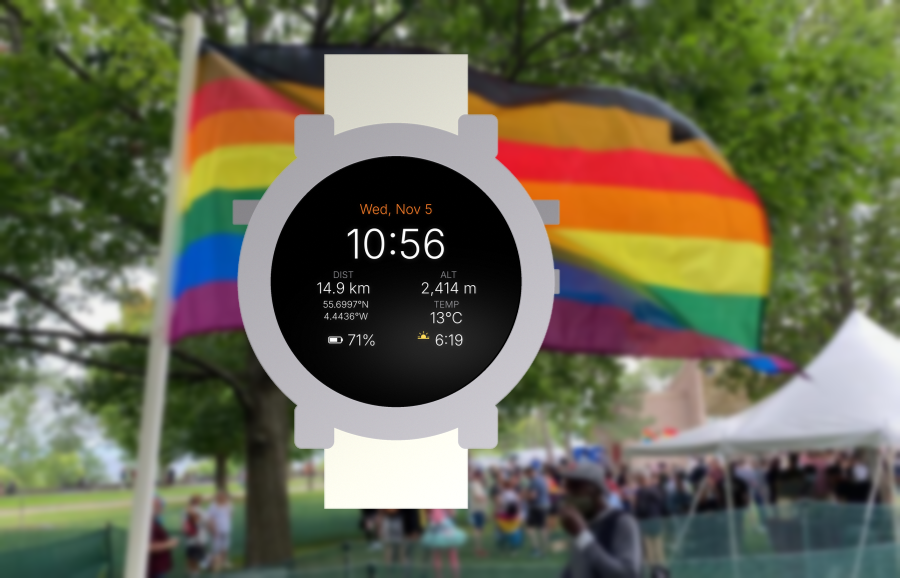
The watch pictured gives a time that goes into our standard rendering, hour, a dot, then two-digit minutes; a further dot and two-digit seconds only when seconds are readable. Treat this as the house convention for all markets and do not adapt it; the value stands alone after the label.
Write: 10.56
